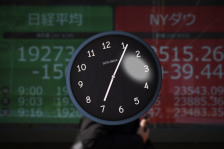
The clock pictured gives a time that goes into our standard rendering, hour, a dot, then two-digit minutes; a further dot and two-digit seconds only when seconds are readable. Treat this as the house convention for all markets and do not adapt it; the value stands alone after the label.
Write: 7.06
